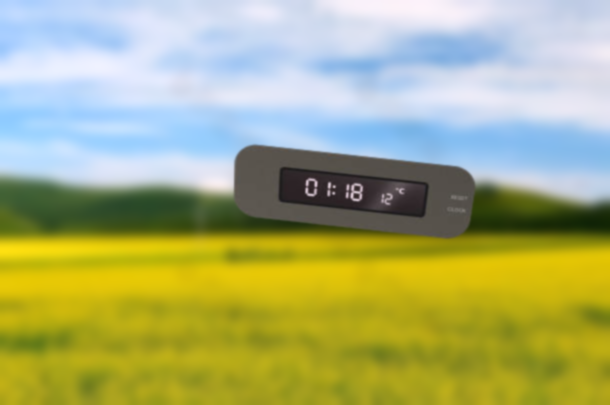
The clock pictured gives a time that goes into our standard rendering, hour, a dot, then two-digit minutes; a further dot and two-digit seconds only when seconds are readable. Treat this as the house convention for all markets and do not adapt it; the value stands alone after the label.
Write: 1.18
